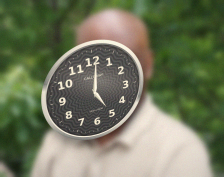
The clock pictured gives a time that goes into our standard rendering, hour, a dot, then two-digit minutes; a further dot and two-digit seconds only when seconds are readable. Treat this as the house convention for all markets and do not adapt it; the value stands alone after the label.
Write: 5.01
